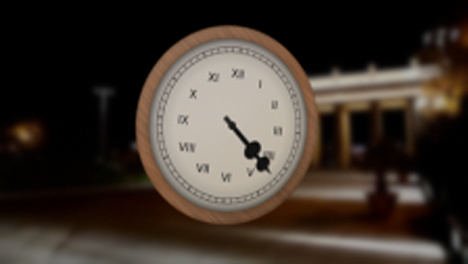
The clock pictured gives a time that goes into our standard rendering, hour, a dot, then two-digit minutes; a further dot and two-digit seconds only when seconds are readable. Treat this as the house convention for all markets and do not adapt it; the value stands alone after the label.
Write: 4.22
